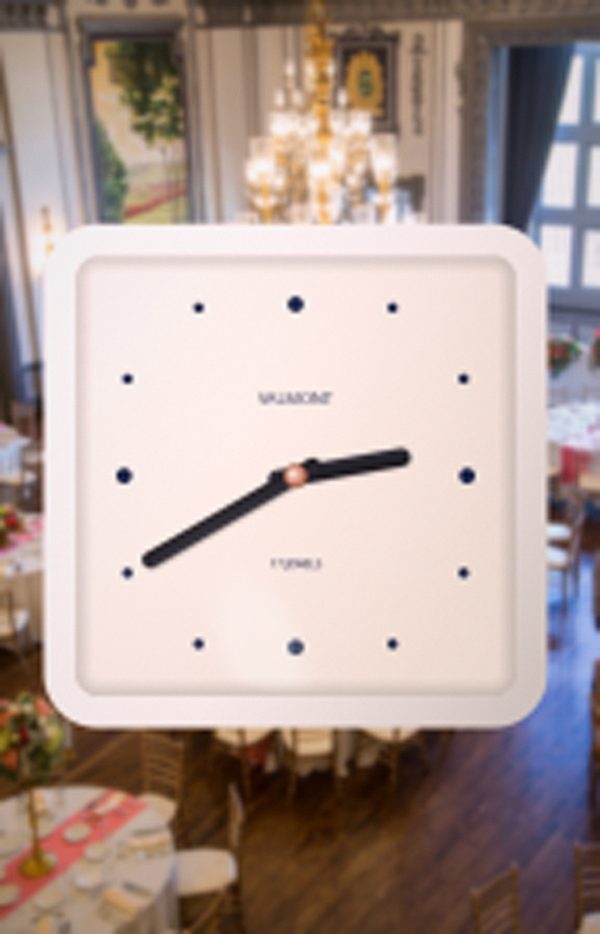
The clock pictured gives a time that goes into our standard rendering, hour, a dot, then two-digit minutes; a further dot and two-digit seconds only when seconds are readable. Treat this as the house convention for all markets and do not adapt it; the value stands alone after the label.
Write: 2.40
